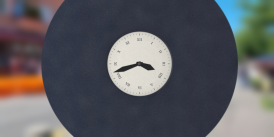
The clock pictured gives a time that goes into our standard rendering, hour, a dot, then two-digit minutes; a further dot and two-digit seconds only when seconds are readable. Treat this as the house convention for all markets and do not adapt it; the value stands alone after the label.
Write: 3.42
